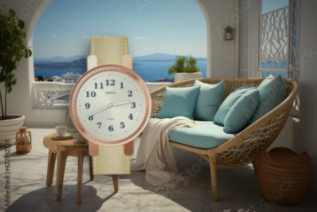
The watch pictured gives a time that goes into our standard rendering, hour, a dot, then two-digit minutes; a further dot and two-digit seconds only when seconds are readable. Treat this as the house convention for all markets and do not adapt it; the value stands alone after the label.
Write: 2.41
